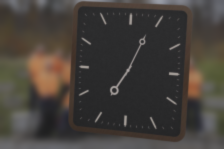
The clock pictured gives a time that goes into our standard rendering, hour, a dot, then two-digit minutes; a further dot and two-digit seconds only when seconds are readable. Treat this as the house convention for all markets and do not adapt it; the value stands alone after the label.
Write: 7.04
